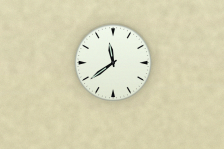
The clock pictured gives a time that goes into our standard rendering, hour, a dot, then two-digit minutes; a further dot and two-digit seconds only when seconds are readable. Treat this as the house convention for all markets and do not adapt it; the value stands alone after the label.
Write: 11.39
